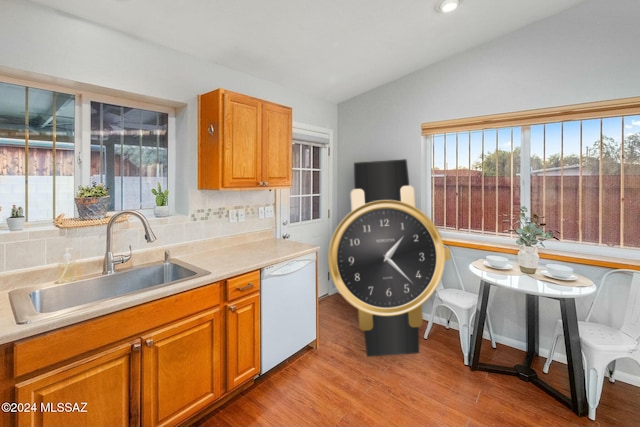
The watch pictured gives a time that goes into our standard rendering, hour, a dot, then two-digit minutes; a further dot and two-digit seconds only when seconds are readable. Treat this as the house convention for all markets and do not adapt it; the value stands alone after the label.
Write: 1.23
